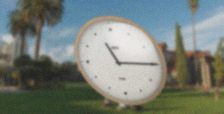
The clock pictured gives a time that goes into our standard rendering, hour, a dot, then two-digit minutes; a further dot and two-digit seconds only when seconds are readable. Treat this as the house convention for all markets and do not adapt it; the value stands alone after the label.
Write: 11.15
